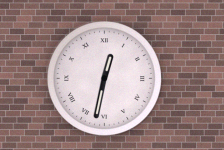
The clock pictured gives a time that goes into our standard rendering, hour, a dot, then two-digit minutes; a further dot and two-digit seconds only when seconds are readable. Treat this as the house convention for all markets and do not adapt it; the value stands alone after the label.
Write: 12.32
